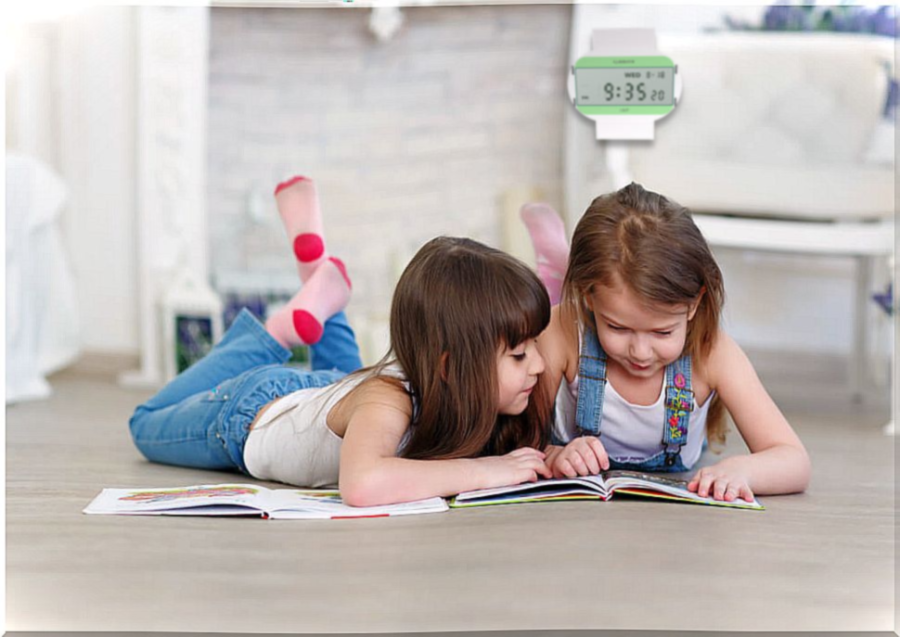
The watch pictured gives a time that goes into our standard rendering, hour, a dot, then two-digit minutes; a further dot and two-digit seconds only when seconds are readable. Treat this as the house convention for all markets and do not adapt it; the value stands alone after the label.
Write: 9.35
